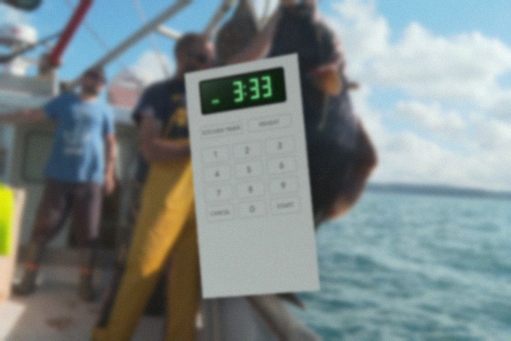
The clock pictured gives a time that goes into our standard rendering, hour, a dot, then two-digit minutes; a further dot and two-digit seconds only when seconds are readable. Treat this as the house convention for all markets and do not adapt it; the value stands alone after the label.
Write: 3.33
